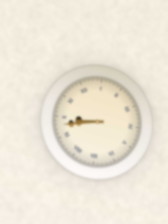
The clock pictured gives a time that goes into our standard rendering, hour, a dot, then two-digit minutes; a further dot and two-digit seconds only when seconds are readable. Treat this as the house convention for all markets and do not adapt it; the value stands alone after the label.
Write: 9.48
